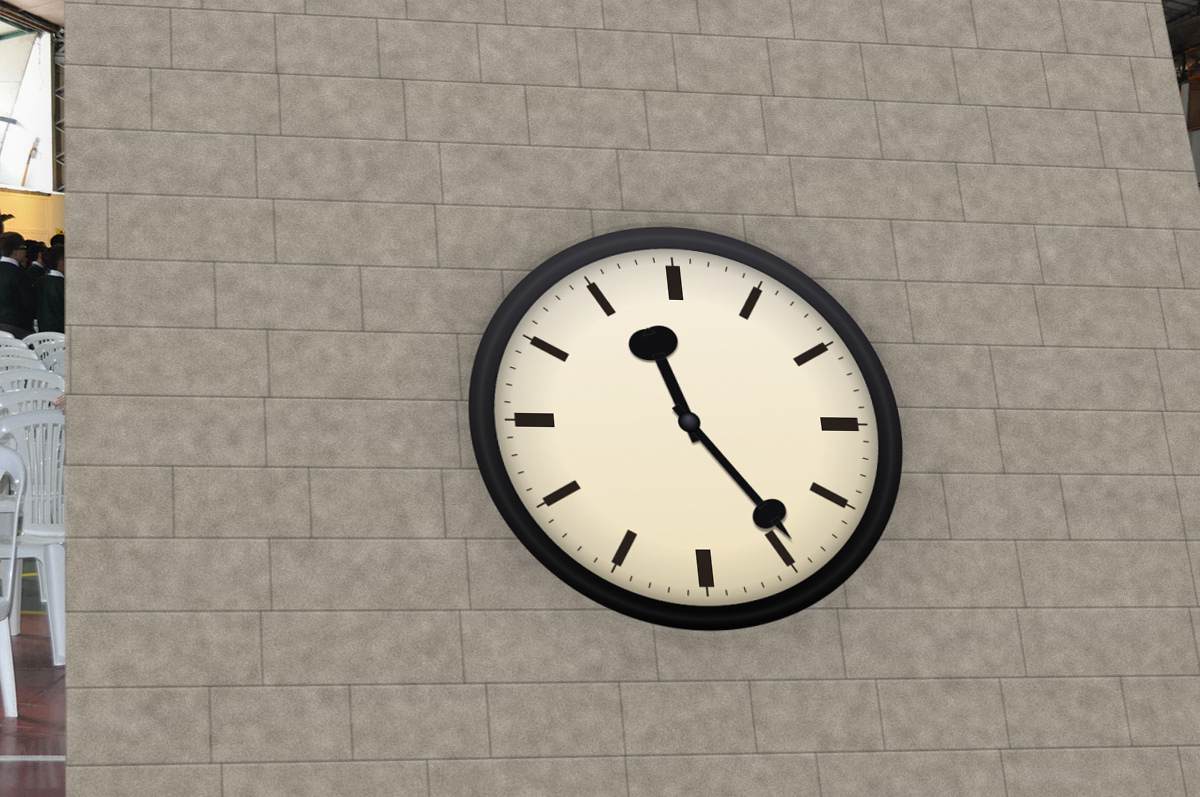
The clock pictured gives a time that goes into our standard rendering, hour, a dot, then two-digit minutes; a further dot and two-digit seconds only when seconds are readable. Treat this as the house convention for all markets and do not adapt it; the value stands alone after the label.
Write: 11.24
